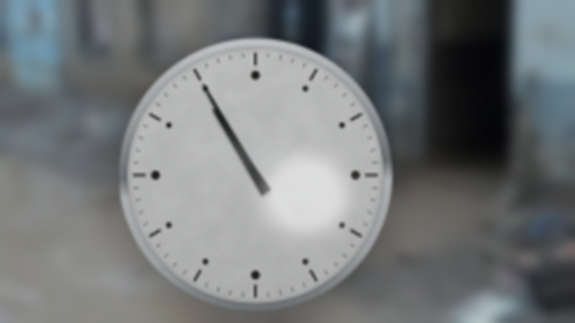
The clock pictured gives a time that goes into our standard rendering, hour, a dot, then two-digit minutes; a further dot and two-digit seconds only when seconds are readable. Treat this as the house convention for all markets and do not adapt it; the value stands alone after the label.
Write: 10.55
